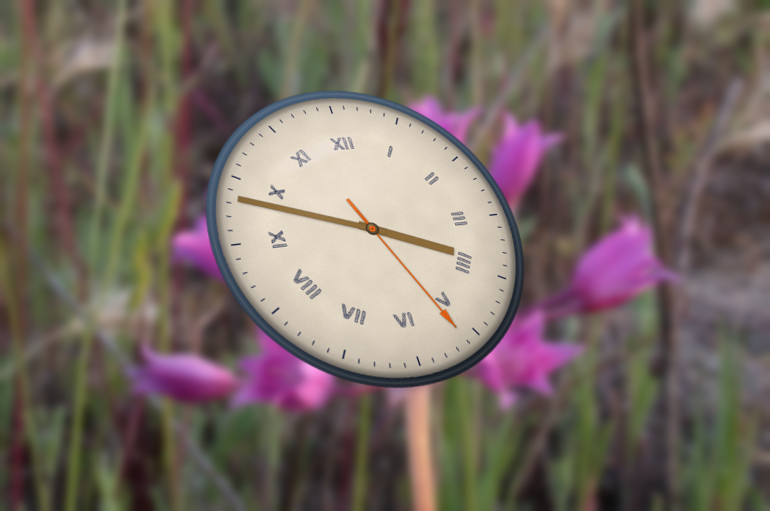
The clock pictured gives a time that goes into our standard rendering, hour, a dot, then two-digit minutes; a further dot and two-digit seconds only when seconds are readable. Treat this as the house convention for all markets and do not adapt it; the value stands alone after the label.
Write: 3.48.26
